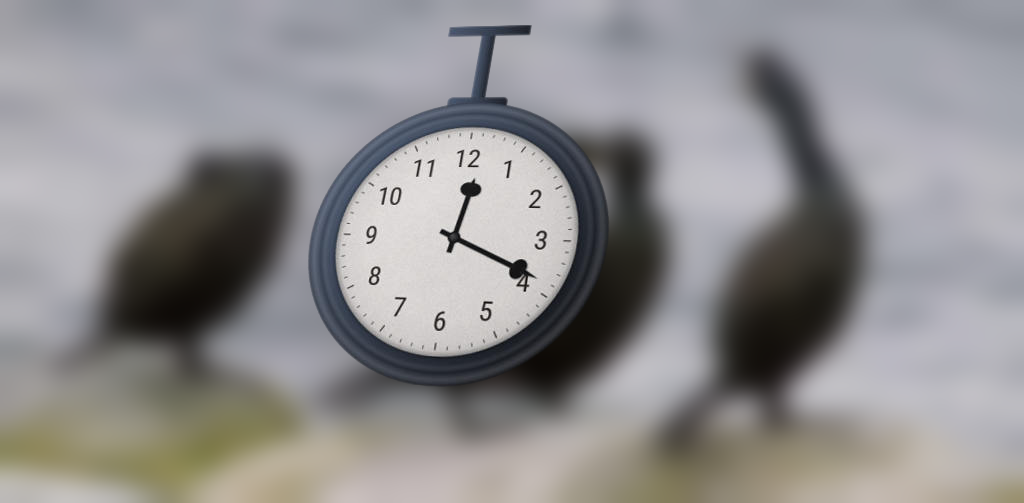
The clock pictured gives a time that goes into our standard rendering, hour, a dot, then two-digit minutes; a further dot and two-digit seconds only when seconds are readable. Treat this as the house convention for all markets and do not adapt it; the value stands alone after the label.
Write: 12.19
